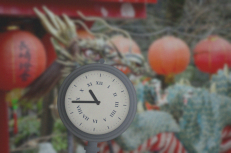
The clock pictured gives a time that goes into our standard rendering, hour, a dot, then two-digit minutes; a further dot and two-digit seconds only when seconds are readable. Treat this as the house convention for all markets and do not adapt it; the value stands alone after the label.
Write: 10.44
